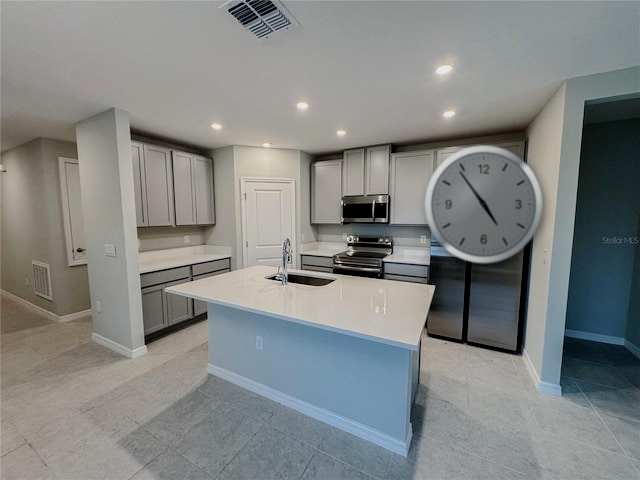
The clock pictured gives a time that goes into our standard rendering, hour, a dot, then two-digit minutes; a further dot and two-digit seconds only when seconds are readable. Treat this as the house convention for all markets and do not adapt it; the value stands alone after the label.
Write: 4.54
